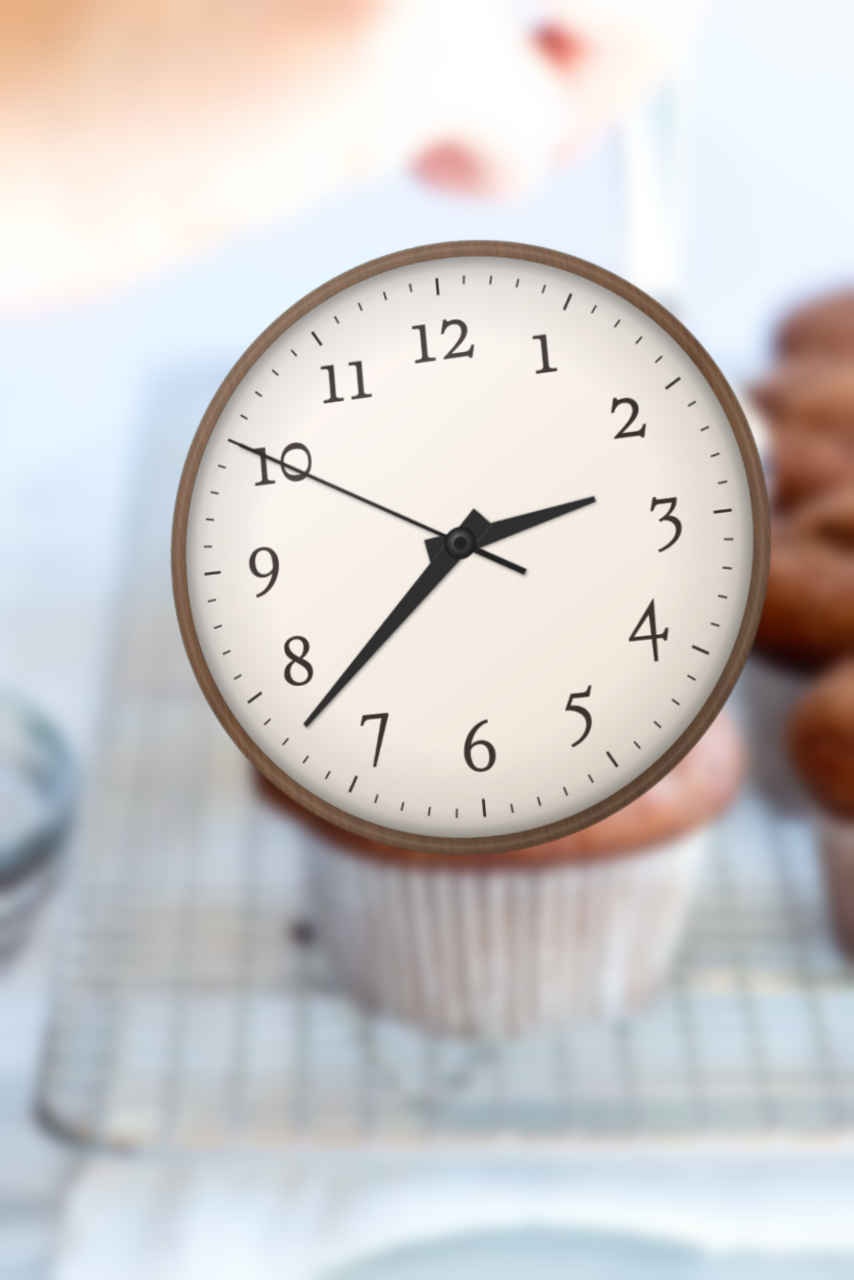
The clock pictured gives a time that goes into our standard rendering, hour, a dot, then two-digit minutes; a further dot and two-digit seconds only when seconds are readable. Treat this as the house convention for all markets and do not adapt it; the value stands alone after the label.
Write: 2.37.50
